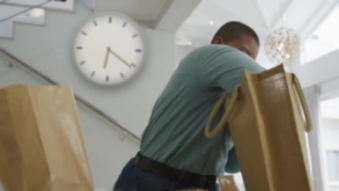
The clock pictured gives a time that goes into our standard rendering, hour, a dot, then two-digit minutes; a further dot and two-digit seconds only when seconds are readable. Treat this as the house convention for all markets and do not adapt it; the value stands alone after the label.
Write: 6.21
